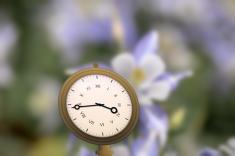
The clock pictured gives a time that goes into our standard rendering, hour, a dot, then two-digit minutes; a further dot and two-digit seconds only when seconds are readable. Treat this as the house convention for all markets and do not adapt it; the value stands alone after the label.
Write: 3.44
